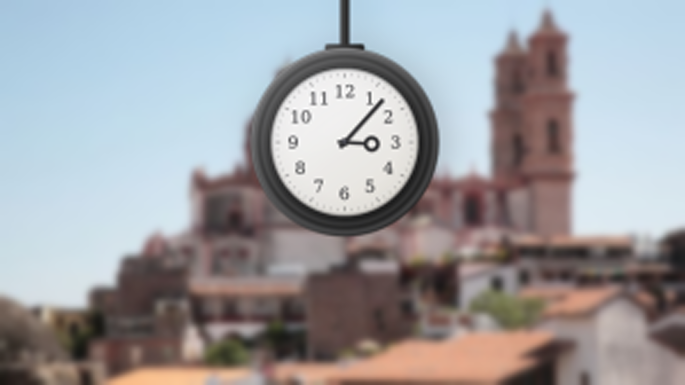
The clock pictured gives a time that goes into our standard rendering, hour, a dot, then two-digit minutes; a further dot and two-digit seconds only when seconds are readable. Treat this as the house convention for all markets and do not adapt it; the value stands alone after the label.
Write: 3.07
